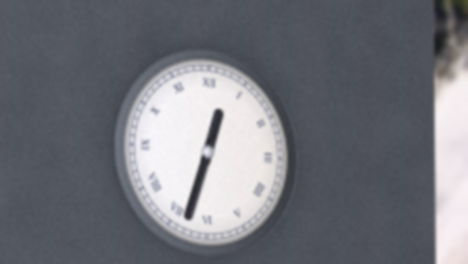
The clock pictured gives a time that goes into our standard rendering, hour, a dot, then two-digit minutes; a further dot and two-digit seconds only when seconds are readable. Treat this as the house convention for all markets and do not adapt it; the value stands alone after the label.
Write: 12.33
